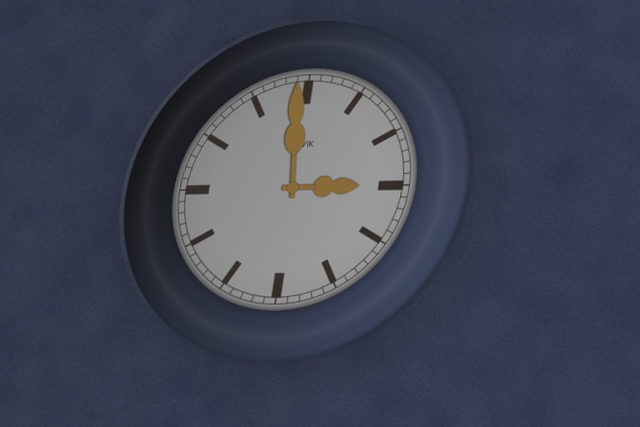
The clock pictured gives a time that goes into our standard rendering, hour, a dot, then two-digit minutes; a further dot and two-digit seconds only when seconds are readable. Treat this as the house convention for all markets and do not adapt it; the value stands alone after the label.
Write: 2.59
